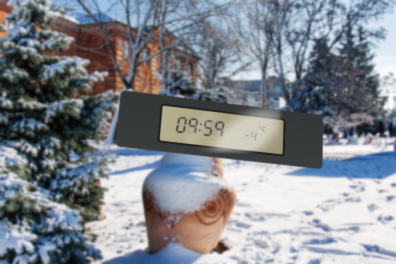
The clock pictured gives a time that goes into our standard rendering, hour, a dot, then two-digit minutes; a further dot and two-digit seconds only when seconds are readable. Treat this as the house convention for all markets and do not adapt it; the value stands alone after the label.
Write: 9.59
